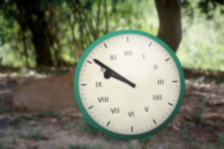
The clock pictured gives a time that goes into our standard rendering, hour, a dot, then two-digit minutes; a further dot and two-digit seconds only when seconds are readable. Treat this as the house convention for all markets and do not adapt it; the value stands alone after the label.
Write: 9.51
